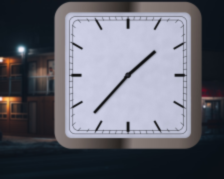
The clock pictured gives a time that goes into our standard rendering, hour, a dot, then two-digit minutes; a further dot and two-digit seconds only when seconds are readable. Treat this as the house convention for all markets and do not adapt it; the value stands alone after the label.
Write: 1.37
